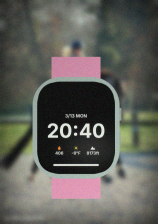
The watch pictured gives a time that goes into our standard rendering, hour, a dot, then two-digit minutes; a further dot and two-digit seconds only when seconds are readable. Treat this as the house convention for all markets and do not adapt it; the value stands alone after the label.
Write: 20.40
